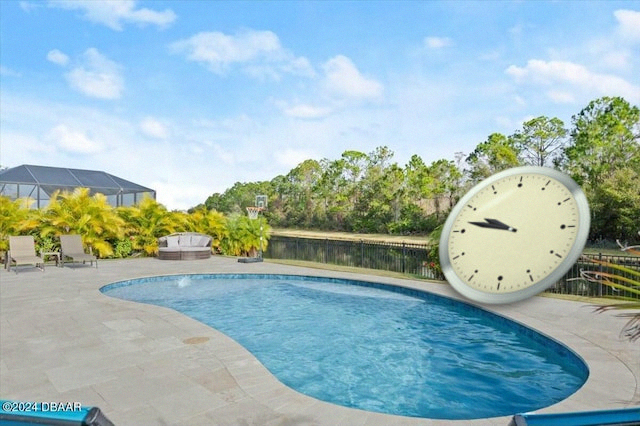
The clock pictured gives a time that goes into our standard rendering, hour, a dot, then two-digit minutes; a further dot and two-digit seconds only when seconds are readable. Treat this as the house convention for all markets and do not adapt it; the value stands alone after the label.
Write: 9.47
